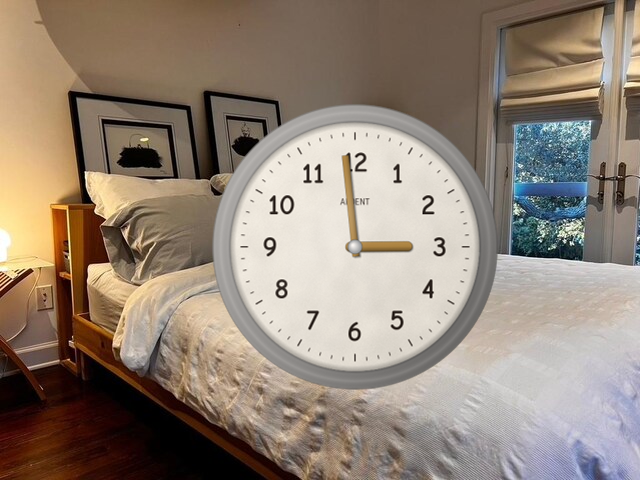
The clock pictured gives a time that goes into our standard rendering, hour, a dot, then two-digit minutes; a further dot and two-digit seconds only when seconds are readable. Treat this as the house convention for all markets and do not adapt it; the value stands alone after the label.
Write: 2.59
